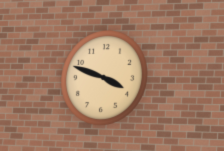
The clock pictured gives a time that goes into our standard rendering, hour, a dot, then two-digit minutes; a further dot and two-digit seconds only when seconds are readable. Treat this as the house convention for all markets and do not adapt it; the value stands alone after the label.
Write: 3.48
